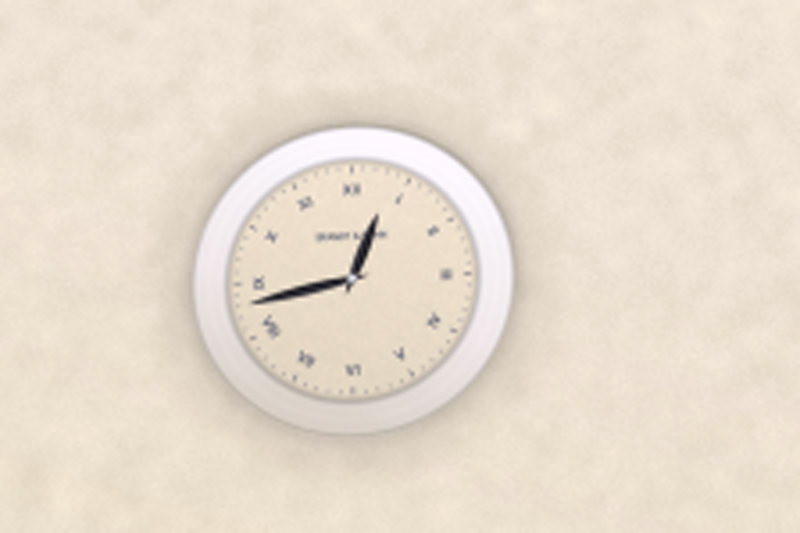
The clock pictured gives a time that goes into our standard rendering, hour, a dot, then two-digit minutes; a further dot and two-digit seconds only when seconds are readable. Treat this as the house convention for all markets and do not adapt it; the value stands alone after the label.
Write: 12.43
